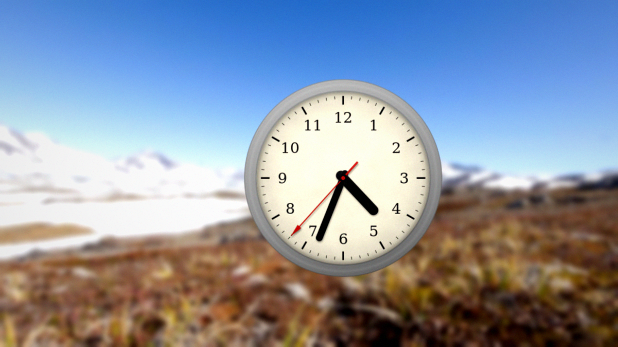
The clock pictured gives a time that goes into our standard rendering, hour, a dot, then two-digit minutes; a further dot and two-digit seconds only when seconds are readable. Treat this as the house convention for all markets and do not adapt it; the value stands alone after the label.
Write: 4.33.37
